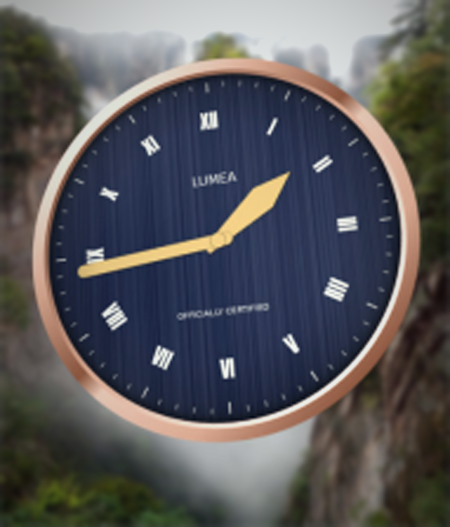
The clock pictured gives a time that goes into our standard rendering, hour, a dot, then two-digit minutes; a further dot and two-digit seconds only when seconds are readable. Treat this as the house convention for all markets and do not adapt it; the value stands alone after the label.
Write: 1.44
